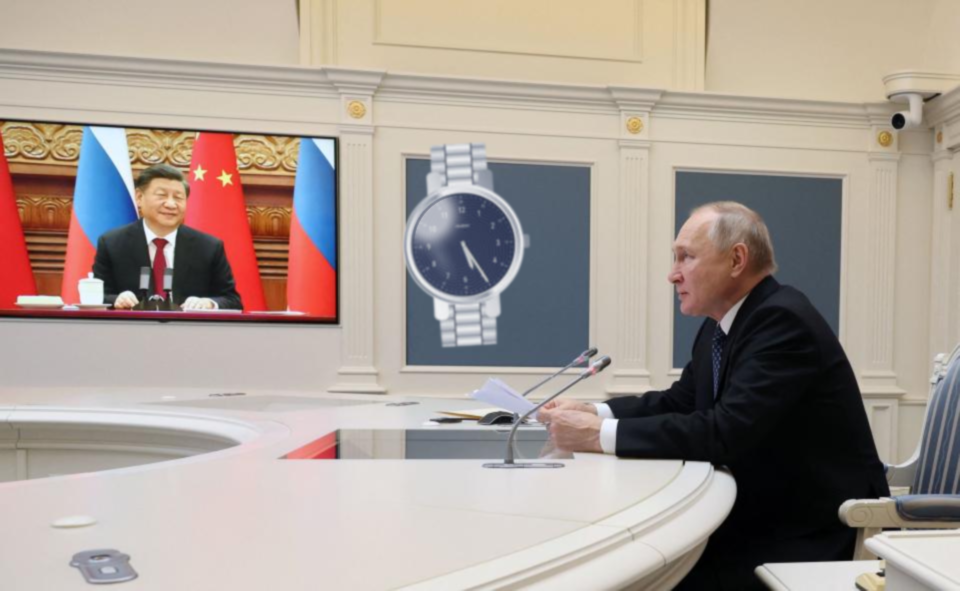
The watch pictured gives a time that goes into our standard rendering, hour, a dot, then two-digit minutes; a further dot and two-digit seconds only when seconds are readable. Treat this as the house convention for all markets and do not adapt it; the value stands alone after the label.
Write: 5.25
